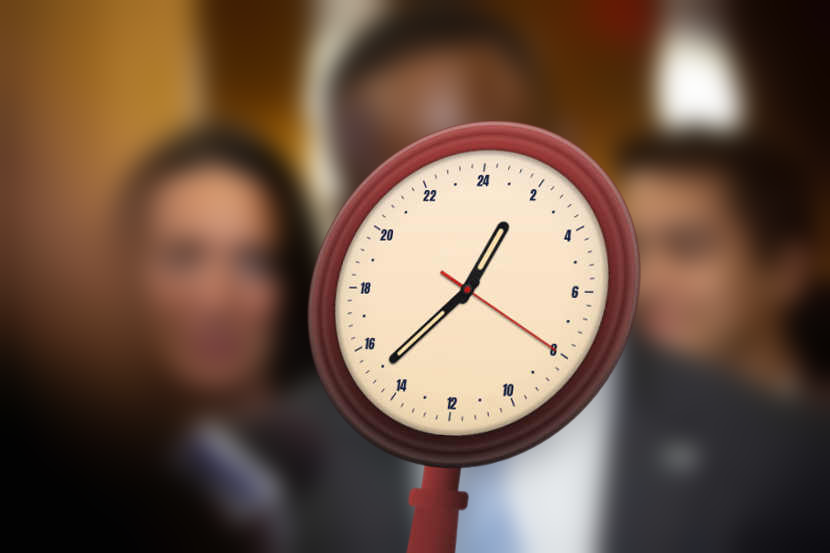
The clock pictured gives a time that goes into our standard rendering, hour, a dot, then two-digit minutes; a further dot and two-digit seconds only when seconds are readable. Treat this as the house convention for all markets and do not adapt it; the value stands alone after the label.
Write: 1.37.20
